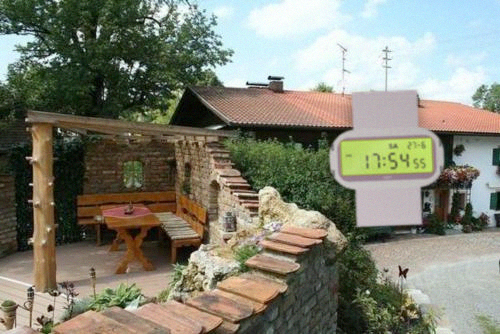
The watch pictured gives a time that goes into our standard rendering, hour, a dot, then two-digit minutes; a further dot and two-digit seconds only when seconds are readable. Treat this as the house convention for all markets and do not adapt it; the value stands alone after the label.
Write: 17.54
